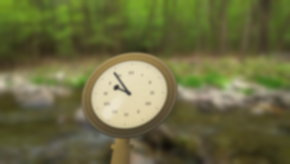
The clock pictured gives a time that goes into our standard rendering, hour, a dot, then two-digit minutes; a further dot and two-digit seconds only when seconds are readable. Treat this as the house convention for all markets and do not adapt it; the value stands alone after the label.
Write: 9.54
